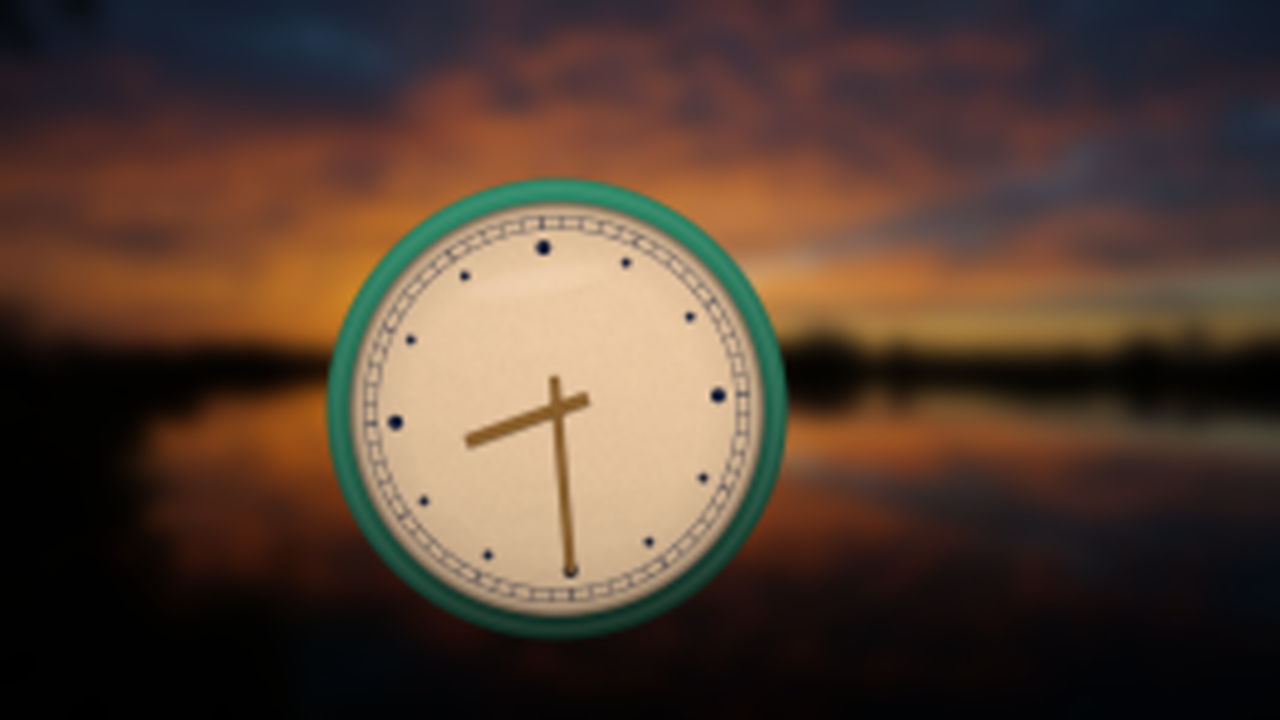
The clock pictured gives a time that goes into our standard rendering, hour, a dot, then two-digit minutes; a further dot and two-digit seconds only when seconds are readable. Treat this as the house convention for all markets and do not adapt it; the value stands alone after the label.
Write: 8.30
